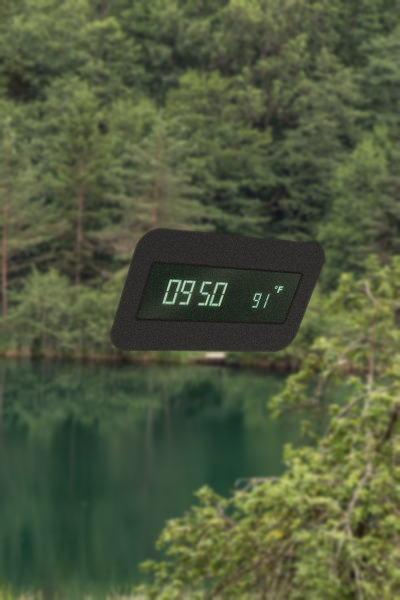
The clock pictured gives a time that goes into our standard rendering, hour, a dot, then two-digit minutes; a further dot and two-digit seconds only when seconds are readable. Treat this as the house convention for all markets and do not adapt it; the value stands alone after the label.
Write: 9.50
